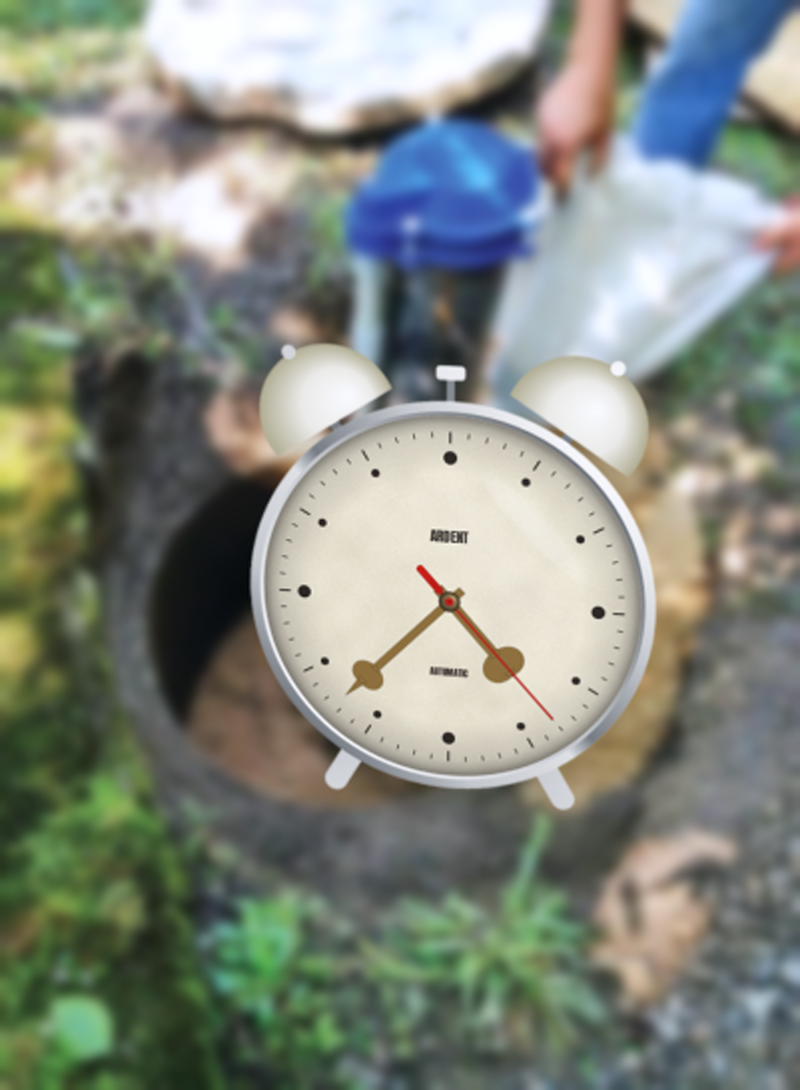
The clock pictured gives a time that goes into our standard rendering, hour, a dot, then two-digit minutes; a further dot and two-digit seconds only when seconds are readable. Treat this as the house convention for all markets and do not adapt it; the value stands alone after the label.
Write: 4.37.23
